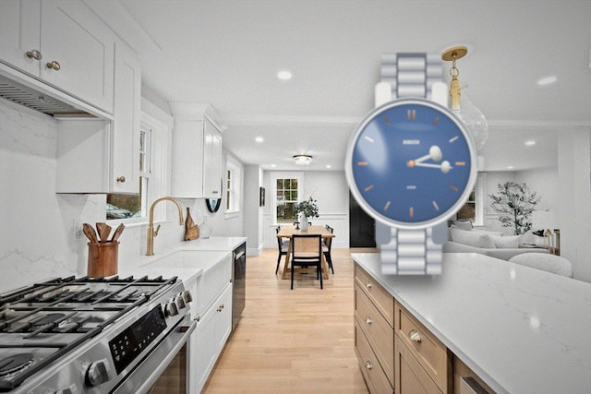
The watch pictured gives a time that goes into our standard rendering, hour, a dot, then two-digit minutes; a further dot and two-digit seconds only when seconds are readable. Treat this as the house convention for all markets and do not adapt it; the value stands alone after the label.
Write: 2.16
